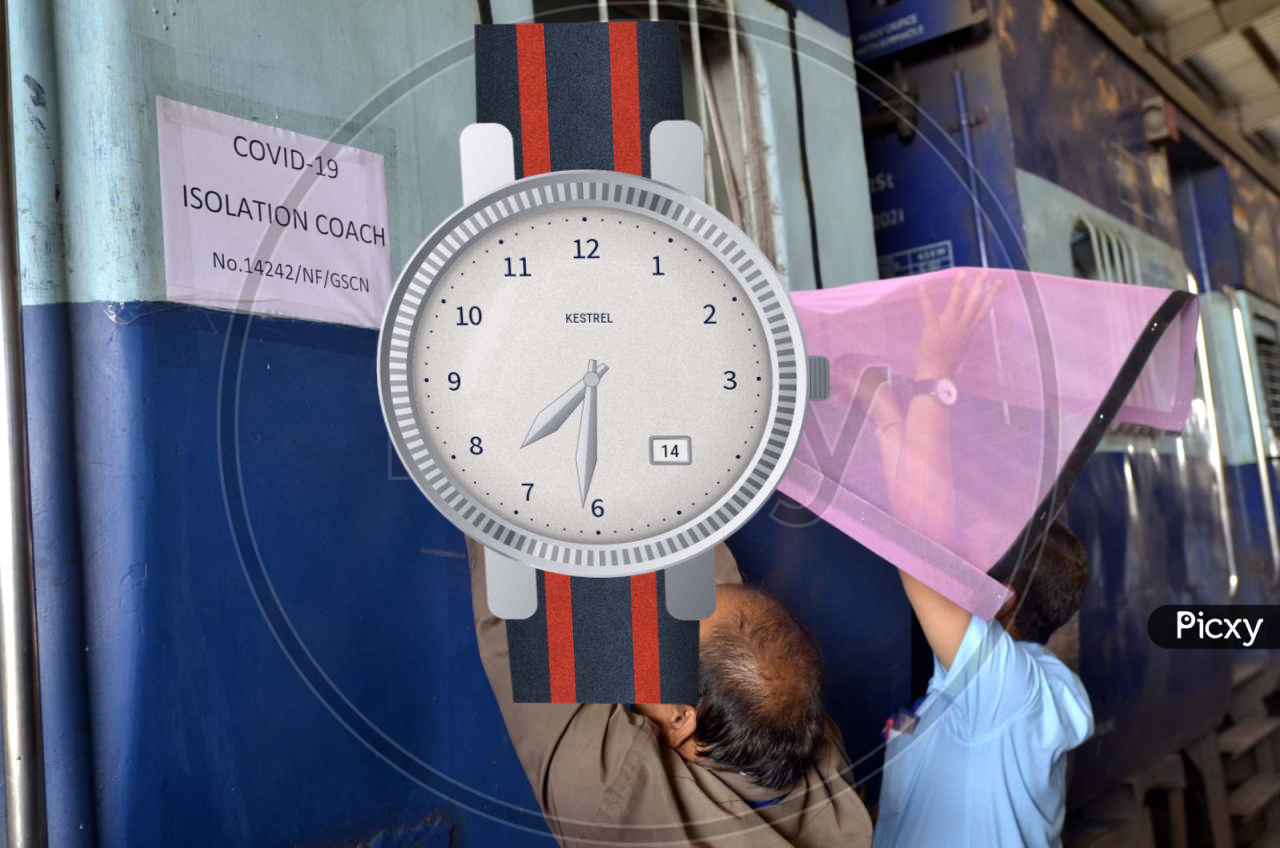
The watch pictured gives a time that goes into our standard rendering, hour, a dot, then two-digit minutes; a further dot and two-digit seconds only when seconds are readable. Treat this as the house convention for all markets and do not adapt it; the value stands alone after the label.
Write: 7.31
